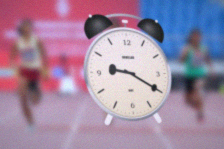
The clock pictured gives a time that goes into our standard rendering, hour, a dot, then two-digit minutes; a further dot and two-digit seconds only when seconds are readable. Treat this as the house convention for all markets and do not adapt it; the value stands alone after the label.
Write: 9.20
